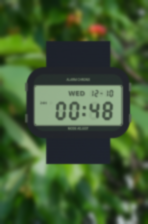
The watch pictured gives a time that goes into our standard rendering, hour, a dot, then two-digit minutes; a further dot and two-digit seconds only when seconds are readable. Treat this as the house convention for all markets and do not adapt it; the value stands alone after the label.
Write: 0.48
